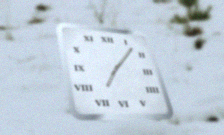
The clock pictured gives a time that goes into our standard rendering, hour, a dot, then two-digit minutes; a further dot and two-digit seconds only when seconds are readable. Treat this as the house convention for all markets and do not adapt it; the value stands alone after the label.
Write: 7.07
